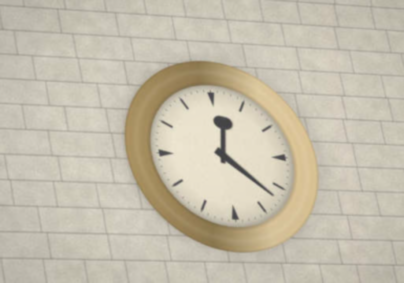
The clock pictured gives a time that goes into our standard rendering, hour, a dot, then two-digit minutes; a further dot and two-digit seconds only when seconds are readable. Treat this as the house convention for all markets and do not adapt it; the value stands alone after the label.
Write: 12.22
